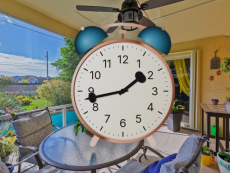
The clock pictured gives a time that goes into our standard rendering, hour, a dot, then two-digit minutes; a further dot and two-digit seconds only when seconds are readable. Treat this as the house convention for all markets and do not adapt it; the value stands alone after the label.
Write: 1.43
